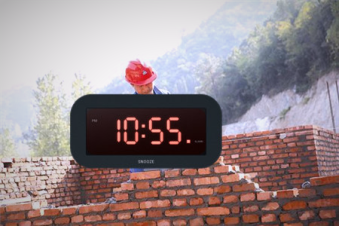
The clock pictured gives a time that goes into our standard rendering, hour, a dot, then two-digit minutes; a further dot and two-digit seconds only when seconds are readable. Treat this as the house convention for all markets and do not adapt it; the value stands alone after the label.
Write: 10.55
